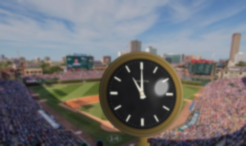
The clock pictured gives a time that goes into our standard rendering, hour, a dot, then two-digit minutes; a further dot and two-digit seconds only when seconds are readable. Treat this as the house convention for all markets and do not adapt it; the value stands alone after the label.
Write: 11.00
